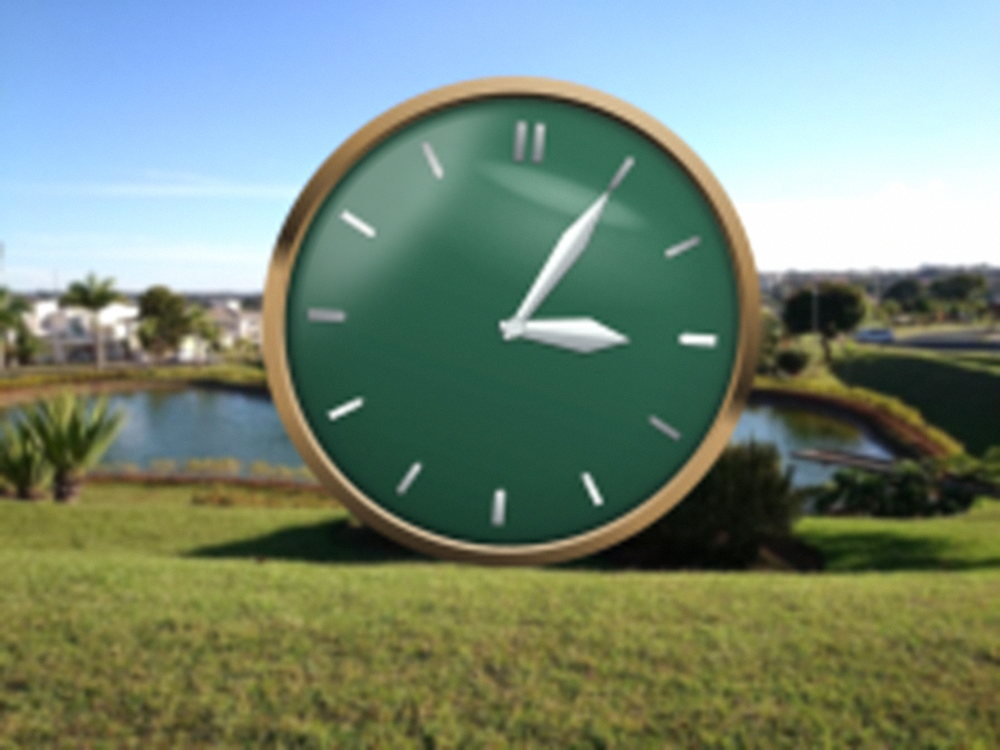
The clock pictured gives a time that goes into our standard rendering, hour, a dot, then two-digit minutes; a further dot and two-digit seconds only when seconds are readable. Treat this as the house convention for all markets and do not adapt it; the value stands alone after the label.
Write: 3.05
